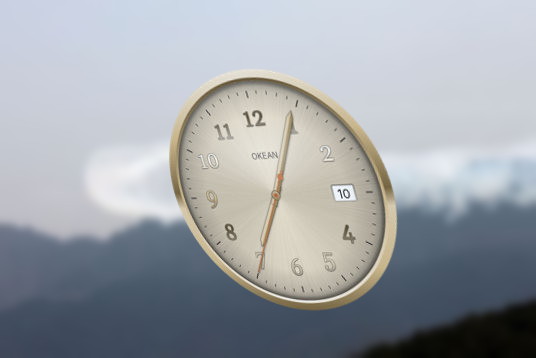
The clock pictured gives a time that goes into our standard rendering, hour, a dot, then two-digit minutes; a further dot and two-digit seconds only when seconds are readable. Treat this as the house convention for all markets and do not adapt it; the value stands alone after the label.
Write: 7.04.35
